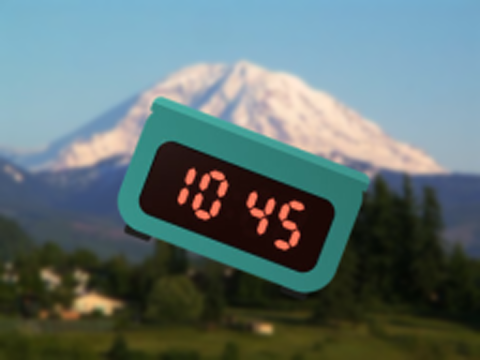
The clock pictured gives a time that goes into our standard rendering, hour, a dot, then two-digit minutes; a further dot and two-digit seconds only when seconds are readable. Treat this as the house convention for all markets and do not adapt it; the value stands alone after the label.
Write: 10.45
